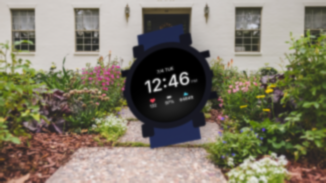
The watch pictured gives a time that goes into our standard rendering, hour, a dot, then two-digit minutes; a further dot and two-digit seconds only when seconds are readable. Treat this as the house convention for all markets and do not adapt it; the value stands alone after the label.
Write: 12.46
